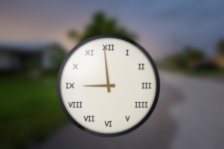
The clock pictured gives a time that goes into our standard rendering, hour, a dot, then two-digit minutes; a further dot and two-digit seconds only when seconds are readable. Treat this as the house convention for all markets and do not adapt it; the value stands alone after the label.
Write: 8.59
